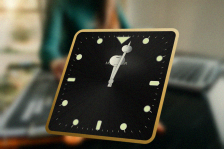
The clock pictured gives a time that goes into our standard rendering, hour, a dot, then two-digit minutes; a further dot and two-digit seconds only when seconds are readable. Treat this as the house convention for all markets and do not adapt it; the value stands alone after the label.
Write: 12.02
